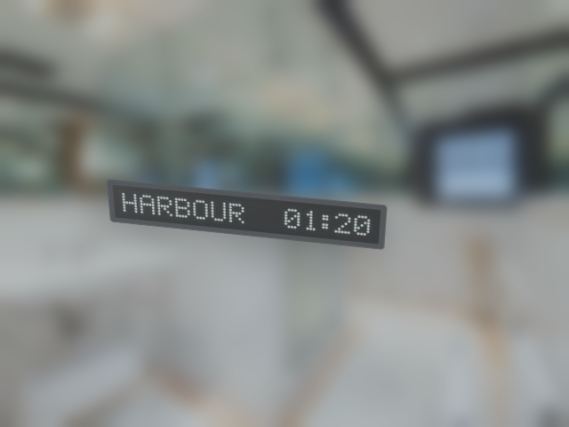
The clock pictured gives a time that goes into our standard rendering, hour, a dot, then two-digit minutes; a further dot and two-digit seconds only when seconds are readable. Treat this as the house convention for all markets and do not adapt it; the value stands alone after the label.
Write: 1.20
